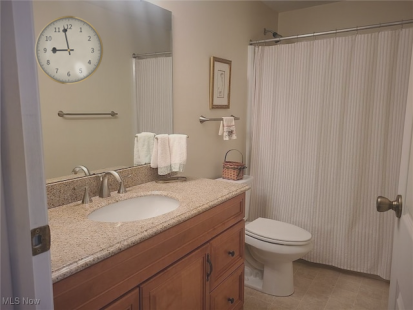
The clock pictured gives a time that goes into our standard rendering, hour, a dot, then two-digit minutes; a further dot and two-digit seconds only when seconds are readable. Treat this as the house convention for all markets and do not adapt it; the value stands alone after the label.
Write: 8.58
